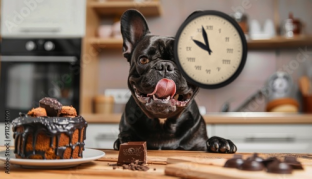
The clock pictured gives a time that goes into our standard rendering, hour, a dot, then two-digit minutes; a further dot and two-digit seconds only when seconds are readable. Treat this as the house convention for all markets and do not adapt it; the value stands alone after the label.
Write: 9.57
